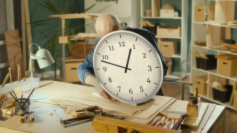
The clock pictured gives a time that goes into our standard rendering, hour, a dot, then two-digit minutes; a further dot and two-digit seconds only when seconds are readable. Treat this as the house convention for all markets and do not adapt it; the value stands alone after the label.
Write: 12.48
